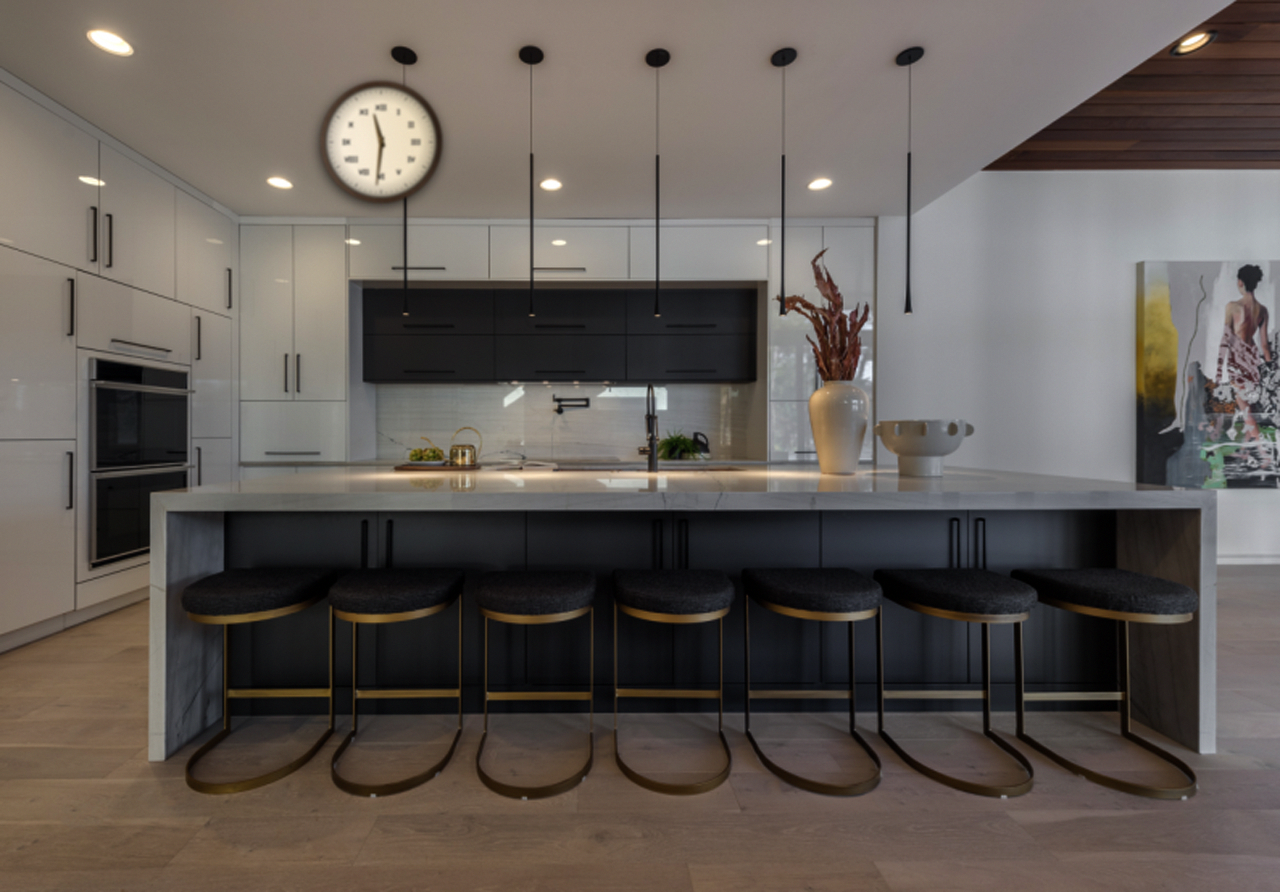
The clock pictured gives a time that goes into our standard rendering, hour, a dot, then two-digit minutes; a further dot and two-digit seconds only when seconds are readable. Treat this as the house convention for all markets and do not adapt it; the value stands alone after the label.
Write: 11.31
